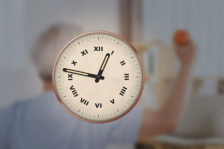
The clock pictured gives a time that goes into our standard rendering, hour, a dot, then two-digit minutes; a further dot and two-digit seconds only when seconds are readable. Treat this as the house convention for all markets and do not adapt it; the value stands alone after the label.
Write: 12.47
